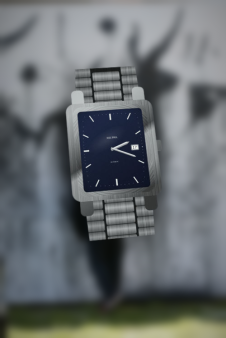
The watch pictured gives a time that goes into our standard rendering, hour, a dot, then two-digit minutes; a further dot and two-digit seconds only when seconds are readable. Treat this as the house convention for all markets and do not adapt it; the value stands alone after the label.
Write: 2.19
